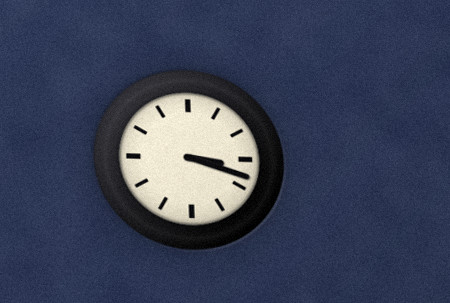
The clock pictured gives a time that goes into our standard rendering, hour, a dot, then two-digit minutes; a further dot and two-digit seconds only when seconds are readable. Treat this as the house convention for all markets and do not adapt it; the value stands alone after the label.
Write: 3.18
